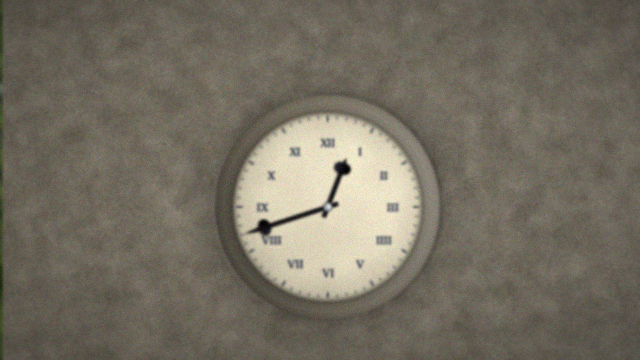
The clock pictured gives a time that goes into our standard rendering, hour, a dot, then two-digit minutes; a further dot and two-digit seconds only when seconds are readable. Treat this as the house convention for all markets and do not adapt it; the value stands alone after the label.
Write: 12.42
